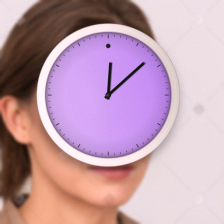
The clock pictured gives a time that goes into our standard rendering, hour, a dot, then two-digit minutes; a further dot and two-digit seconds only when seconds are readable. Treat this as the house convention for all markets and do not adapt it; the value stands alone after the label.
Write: 12.08
